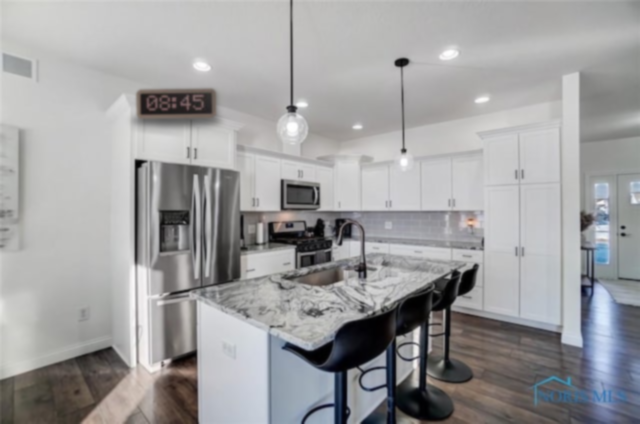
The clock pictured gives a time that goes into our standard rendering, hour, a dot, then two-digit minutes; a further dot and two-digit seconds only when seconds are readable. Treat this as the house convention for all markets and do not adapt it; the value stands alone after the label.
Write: 8.45
